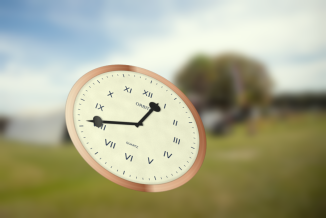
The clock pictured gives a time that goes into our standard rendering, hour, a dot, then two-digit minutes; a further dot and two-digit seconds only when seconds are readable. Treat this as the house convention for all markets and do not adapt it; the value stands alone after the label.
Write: 12.41
